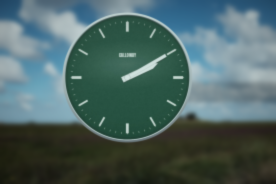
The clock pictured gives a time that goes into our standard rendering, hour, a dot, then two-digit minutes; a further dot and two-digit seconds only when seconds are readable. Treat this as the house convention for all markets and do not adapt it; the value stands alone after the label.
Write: 2.10
